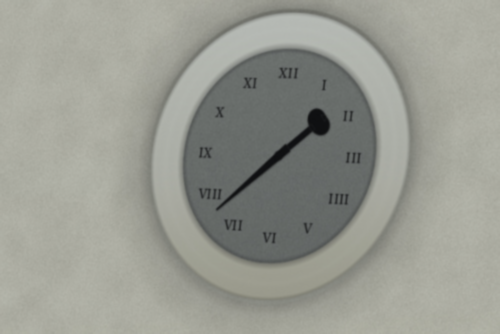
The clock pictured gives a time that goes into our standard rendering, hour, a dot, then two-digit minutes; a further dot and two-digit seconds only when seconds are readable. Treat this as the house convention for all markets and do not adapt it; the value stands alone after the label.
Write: 1.38
